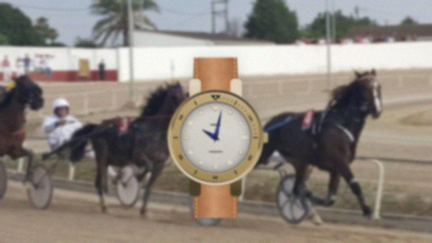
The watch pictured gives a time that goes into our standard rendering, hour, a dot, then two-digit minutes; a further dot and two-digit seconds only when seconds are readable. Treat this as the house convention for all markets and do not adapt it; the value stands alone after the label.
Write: 10.02
